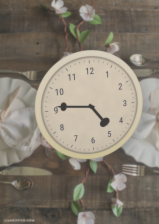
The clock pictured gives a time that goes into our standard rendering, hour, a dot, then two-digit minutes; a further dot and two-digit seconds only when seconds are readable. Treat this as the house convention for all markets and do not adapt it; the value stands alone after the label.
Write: 4.46
